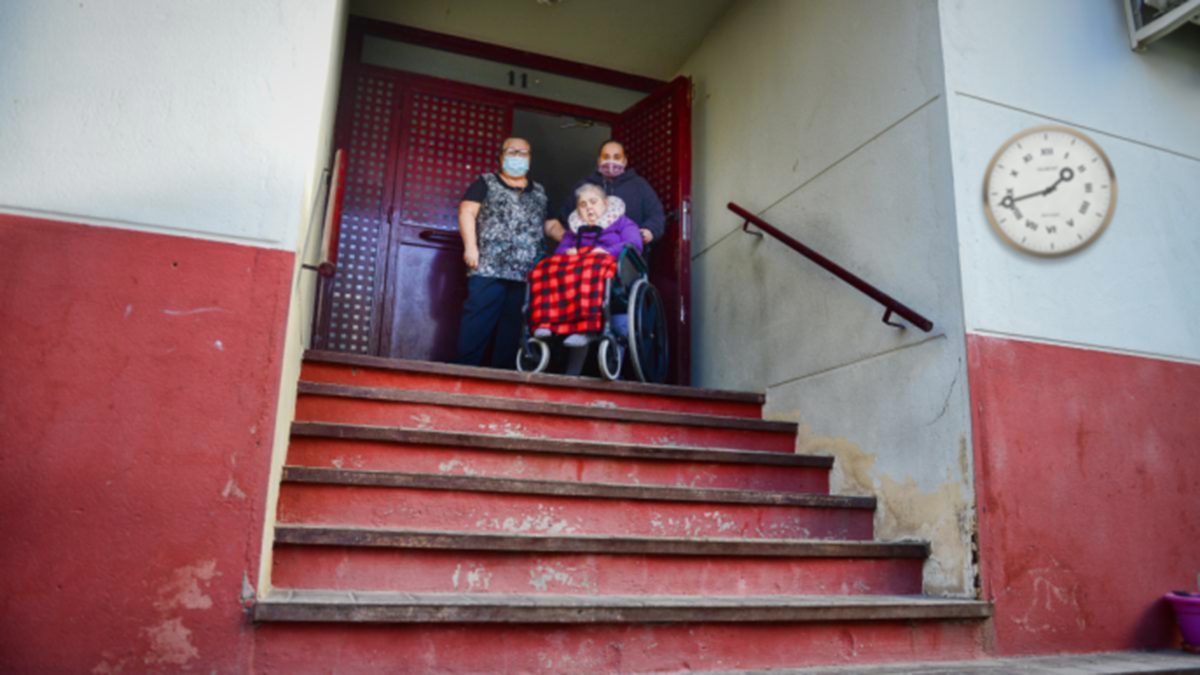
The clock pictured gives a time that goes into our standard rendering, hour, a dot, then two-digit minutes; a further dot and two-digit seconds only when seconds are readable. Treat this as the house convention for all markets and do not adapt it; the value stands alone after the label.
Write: 1.43
